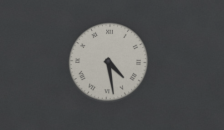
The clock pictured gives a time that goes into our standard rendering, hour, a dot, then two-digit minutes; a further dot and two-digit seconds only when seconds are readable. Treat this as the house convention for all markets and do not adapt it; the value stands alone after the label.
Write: 4.28
